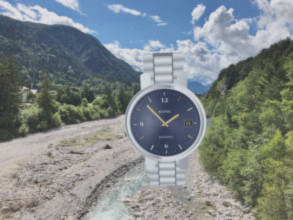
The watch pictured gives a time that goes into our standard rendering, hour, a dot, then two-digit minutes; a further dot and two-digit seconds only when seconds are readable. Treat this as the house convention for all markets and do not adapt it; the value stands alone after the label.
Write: 1.53
